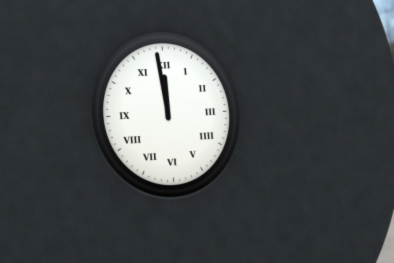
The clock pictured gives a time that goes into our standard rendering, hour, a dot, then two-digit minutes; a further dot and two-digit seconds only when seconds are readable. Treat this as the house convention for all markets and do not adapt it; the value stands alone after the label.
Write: 11.59
